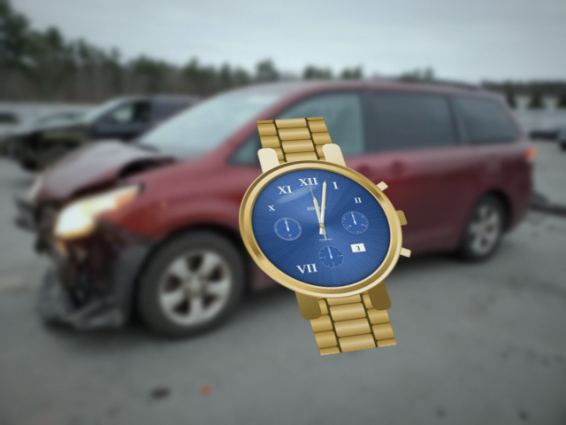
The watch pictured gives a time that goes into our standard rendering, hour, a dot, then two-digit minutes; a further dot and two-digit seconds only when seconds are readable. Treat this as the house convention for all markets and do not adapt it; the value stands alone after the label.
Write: 12.03
